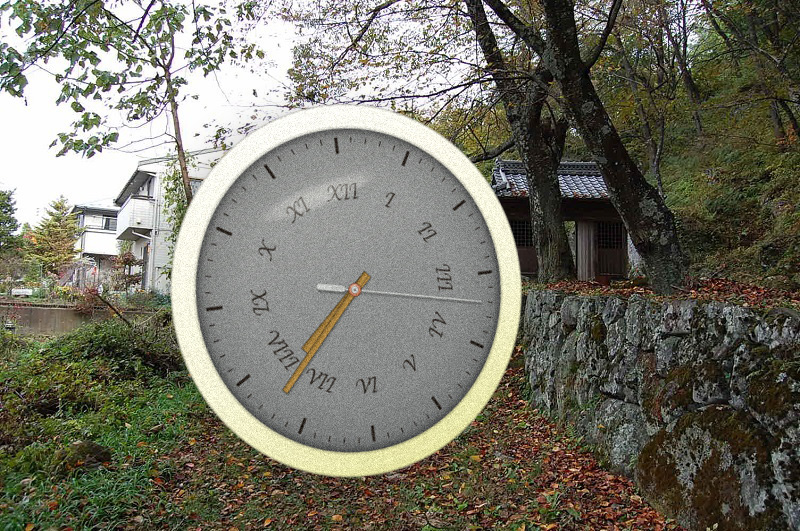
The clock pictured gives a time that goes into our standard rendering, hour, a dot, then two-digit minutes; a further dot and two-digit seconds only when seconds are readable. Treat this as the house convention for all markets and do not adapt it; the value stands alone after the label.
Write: 7.37.17
